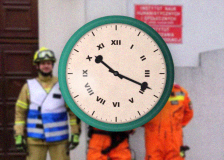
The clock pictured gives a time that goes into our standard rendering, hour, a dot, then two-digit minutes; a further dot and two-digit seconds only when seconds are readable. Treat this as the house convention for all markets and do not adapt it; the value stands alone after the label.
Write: 10.19
